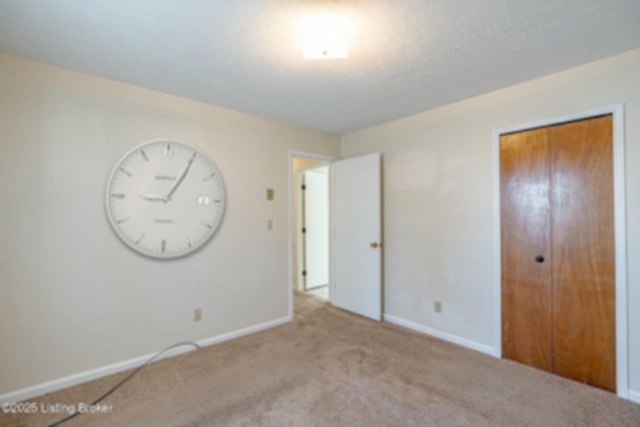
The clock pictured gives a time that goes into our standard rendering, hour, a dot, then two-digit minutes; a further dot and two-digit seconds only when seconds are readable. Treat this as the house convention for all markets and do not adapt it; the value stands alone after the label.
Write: 9.05
